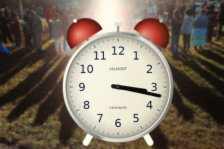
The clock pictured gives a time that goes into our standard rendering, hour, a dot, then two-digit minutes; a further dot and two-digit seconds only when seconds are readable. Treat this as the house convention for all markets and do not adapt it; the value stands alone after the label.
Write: 3.17
